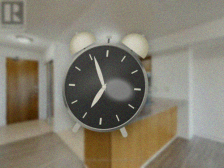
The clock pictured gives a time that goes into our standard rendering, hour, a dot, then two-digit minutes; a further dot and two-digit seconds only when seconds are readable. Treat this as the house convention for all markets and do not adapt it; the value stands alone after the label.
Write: 6.56
